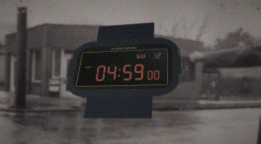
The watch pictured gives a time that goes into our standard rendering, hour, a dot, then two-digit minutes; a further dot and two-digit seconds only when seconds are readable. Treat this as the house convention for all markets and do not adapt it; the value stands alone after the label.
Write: 4.59.00
